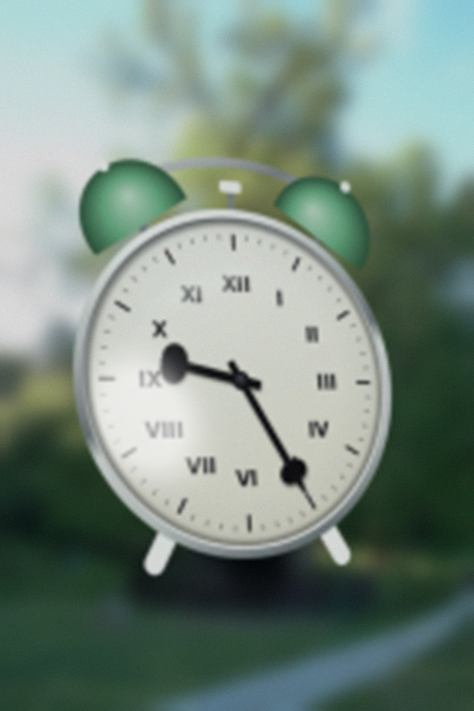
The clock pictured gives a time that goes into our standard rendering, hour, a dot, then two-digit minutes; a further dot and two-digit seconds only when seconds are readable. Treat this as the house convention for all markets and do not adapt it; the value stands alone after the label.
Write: 9.25
